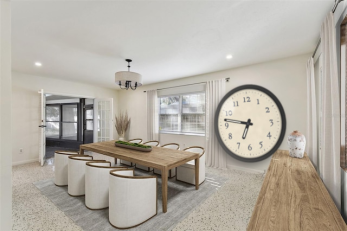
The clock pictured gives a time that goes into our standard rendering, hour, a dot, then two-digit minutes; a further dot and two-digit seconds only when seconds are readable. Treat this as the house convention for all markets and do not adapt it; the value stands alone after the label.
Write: 6.47
